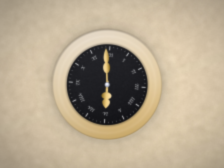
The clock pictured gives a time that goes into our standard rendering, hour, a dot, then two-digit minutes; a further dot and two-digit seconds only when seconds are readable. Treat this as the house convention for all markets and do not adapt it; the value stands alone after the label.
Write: 5.59
